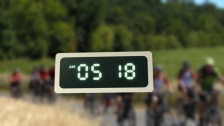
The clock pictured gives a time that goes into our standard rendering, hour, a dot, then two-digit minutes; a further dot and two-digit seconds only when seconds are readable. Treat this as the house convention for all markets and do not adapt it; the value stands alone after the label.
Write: 5.18
